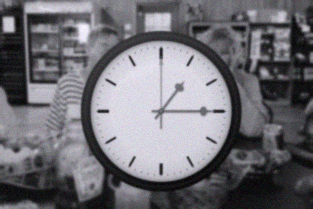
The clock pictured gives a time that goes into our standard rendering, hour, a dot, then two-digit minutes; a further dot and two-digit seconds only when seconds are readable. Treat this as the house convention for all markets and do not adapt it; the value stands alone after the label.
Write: 1.15.00
